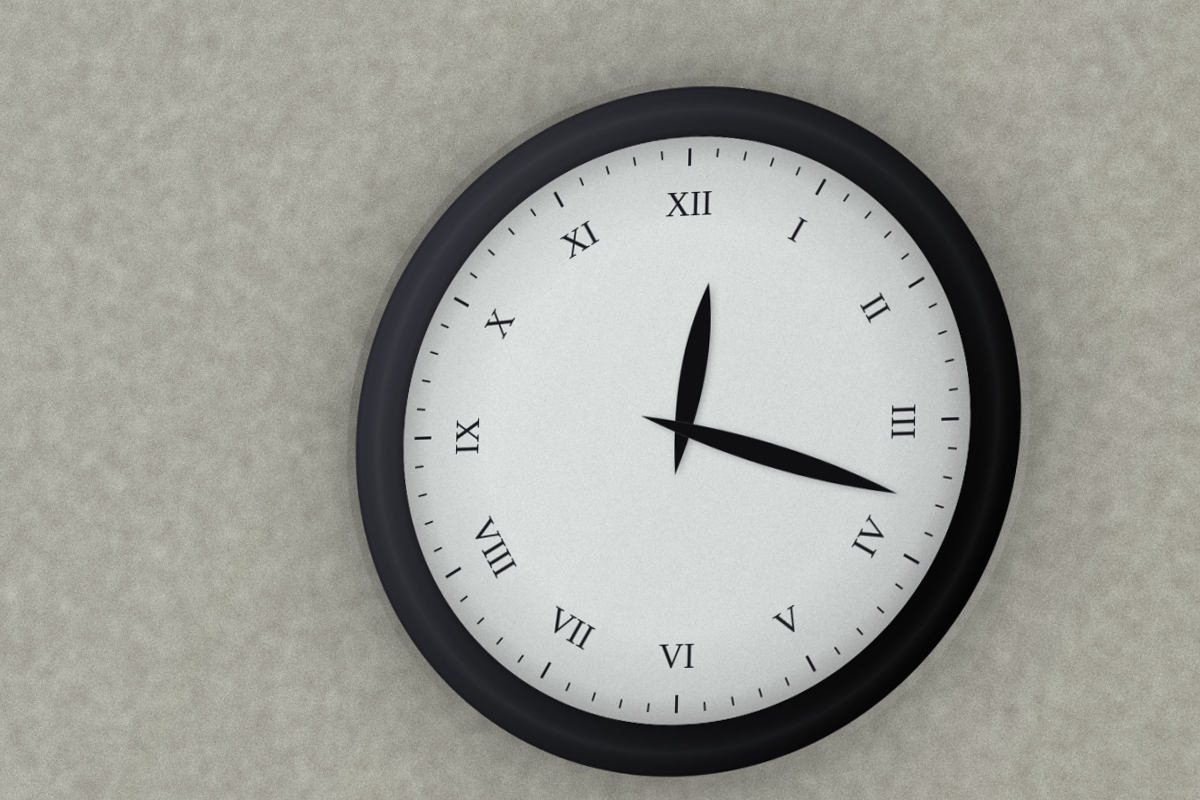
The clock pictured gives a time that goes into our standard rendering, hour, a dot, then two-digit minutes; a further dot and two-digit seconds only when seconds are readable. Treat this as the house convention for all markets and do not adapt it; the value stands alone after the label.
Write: 12.18
